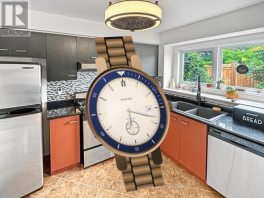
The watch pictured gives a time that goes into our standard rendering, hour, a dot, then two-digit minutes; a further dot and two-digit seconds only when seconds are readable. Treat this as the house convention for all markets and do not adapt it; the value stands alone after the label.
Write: 6.18
